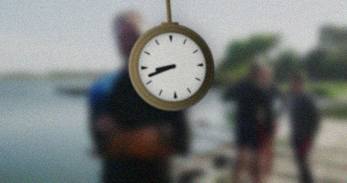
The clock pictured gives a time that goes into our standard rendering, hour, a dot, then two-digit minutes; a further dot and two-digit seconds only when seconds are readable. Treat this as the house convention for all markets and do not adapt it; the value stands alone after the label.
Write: 8.42
